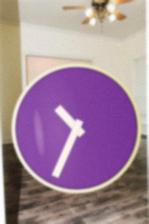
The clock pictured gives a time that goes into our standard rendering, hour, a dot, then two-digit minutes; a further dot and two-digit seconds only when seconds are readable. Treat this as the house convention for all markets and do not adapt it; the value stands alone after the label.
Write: 10.34
